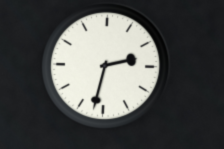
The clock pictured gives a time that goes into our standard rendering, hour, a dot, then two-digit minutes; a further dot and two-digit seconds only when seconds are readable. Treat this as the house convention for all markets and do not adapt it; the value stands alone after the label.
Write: 2.32
